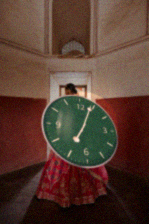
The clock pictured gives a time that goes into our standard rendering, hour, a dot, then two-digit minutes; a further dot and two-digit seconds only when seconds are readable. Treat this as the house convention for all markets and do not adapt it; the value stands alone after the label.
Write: 7.04
